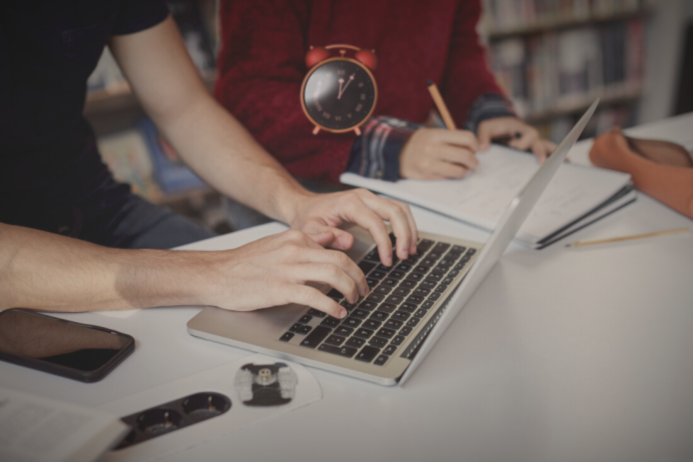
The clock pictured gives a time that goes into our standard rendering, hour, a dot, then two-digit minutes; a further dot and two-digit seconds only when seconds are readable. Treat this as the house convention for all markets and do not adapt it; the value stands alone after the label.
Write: 12.05
